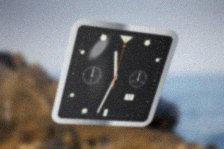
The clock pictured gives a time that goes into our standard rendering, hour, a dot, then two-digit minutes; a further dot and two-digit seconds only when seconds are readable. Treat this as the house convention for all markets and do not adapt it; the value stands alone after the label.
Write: 11.32
